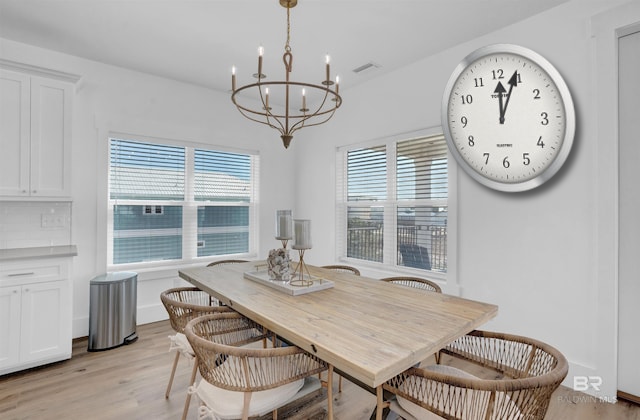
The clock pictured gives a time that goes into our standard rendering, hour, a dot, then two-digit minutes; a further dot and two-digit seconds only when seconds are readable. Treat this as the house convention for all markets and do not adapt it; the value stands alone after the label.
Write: 12.04
